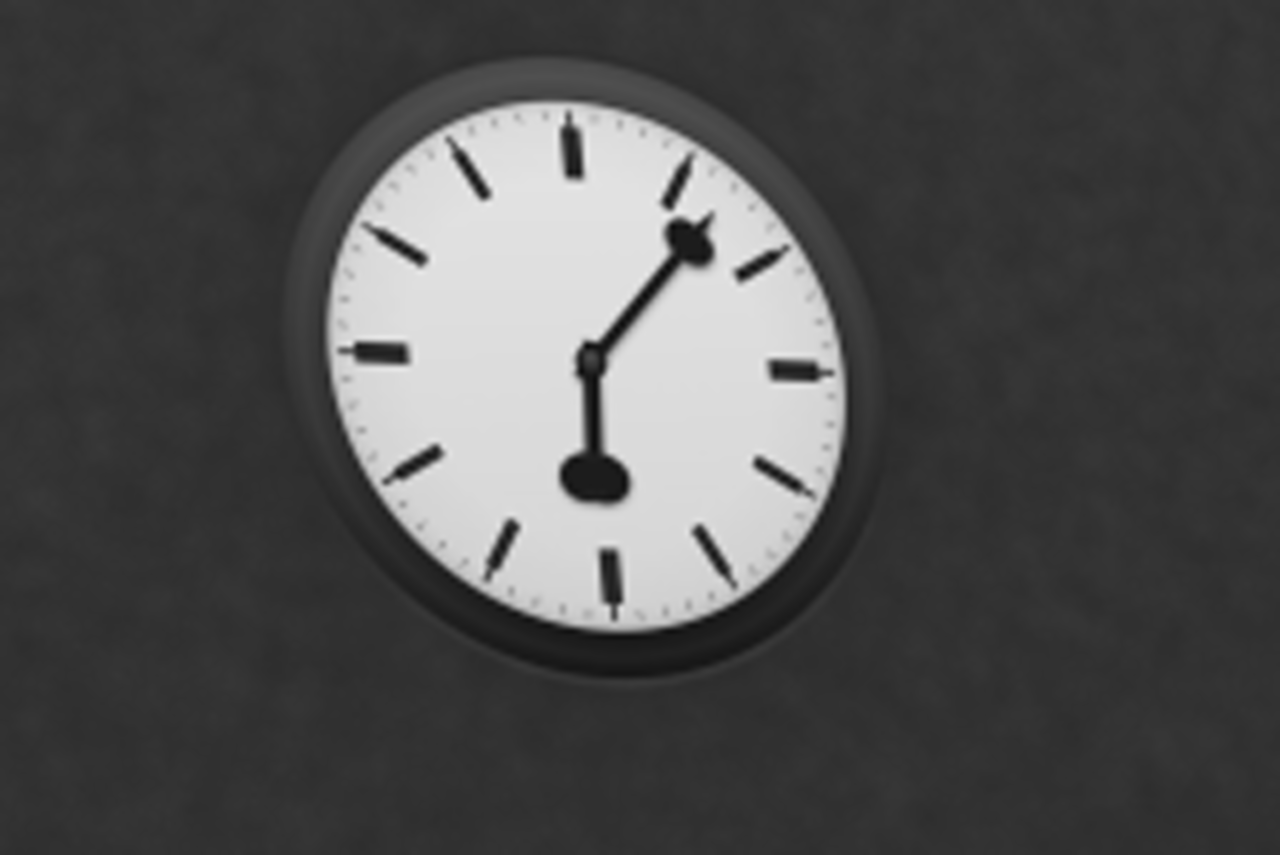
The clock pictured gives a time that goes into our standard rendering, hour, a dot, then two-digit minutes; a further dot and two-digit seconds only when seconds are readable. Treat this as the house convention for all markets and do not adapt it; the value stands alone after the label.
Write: 6.07
